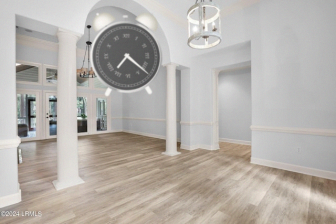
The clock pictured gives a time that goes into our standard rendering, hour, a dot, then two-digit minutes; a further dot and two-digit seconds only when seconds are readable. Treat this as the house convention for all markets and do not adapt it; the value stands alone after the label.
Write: 7.22
